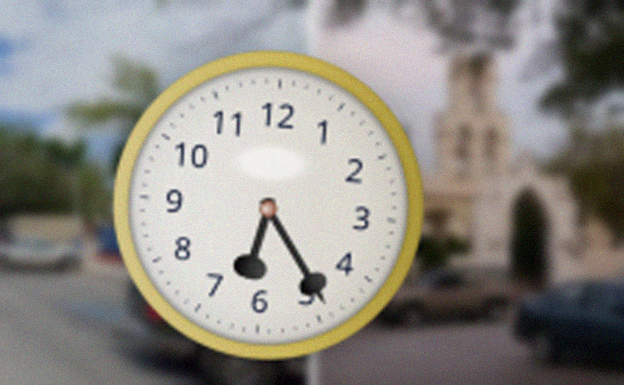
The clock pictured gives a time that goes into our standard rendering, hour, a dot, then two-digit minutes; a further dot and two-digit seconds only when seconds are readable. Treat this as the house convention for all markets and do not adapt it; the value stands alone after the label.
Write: 6.24
